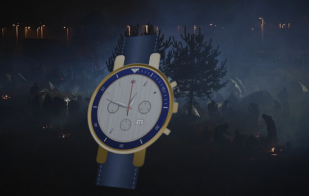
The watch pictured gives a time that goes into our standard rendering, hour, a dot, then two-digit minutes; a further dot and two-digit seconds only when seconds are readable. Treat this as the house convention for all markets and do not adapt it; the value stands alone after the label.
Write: 12.48
